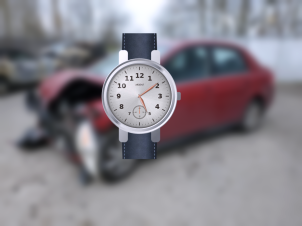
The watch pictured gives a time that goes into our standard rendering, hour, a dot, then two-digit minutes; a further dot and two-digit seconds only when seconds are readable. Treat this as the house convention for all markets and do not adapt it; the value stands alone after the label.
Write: 5.09
